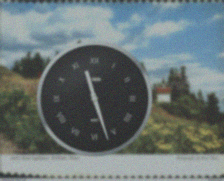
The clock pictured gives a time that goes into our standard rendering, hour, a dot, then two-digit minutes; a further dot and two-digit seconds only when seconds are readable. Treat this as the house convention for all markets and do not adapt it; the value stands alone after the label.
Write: 11.27
